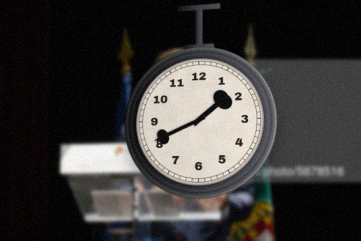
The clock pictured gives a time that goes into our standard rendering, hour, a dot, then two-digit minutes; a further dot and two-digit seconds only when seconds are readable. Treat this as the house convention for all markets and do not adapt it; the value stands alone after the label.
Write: 1.41
